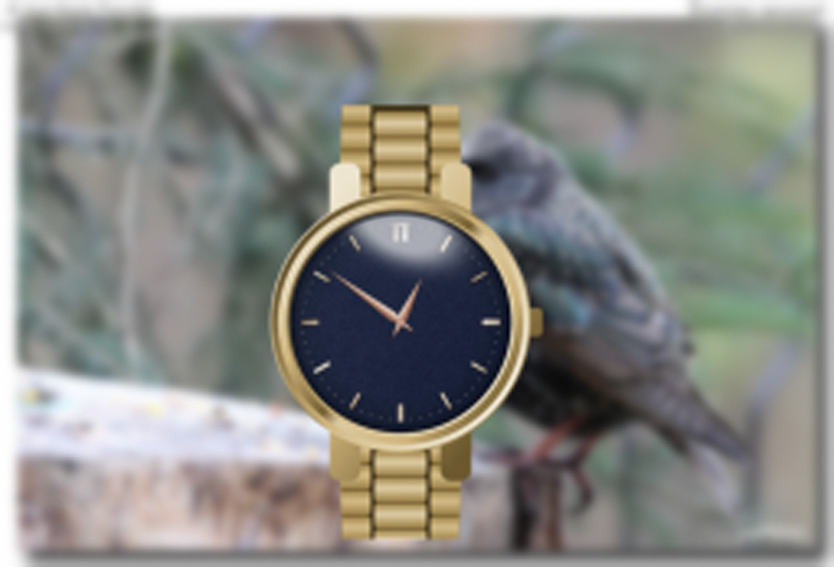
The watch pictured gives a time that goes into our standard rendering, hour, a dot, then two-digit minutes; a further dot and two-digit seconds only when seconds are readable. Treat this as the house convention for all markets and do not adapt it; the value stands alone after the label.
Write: 12.51
